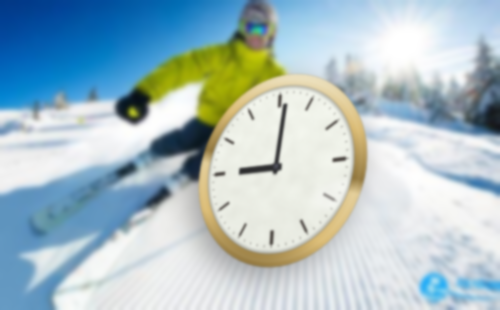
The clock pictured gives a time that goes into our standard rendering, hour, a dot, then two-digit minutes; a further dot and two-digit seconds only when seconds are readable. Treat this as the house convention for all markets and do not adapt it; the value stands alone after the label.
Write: 9.01
